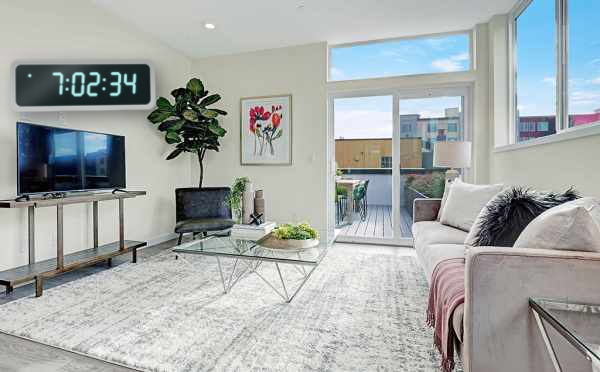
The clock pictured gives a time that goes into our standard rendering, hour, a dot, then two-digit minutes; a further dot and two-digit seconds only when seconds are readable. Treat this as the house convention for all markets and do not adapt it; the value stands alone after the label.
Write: 7.02.34
